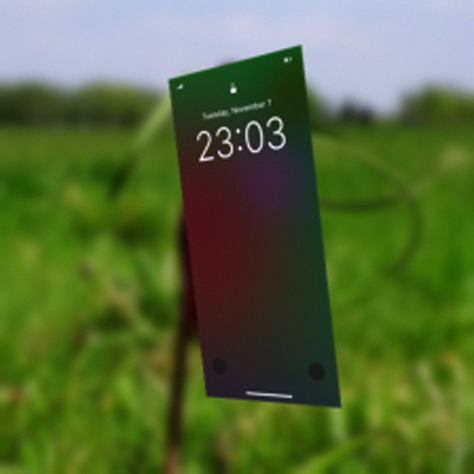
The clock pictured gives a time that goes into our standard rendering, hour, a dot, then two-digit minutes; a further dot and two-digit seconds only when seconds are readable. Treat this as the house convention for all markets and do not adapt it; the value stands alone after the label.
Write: 23.03
